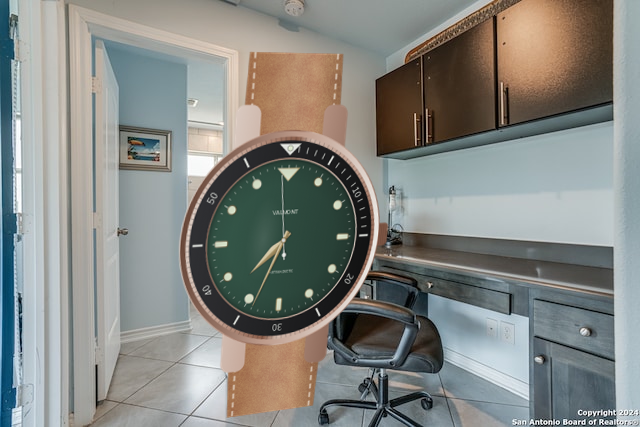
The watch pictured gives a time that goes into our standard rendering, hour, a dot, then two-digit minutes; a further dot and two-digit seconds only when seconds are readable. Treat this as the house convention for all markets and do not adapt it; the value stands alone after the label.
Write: 7.33.59
